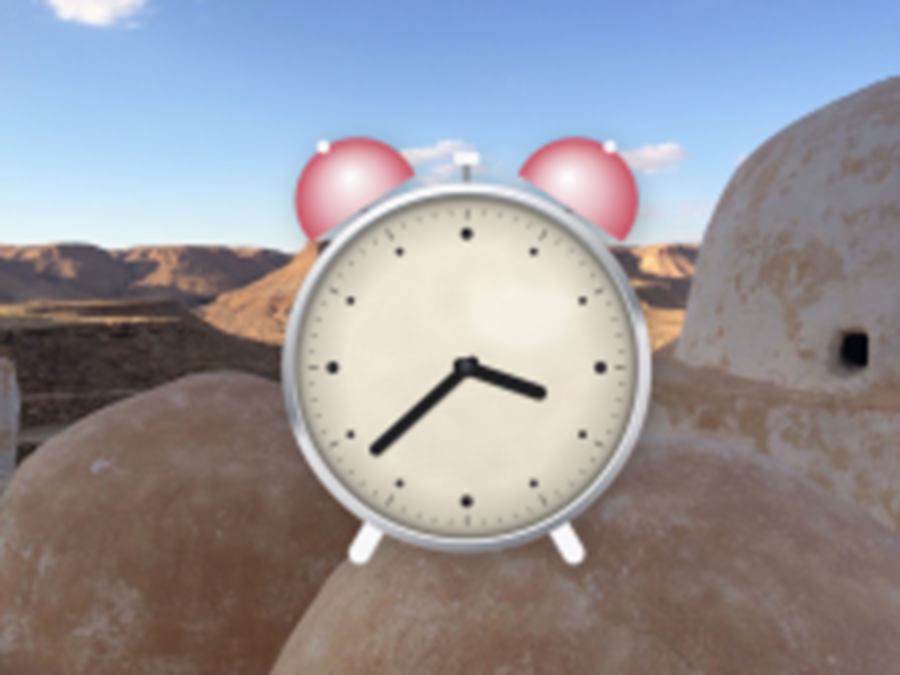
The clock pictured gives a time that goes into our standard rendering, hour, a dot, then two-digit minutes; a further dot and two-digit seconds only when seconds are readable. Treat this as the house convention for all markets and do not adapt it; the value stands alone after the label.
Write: 3.38
